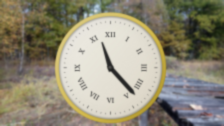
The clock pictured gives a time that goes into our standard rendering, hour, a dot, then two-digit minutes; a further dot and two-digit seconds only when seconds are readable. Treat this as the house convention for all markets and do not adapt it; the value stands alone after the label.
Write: 11.23
